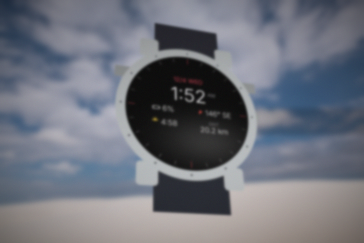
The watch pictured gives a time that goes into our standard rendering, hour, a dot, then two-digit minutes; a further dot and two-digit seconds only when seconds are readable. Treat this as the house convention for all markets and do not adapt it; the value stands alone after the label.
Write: 1.52
